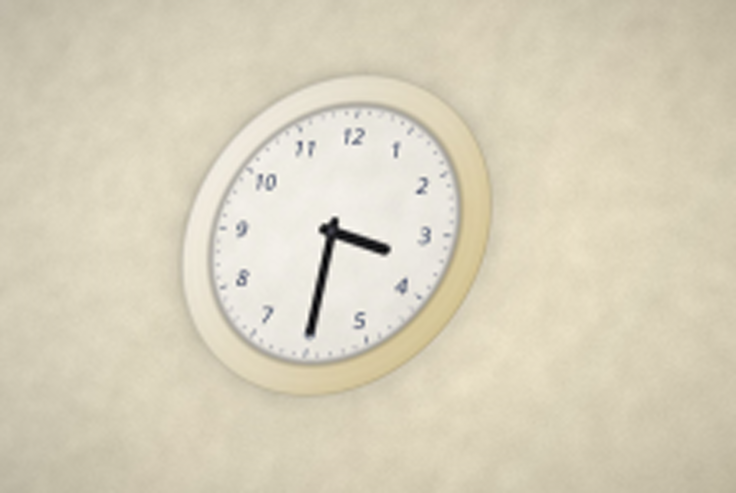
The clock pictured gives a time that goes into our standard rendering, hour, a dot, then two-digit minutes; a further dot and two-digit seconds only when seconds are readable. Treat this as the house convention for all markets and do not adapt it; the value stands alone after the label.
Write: 3.30
